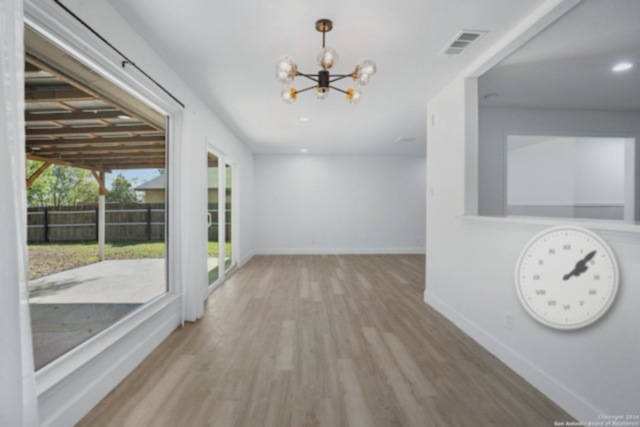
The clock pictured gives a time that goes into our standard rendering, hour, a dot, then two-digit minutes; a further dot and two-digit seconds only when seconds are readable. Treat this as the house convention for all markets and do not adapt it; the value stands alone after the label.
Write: 2.08
